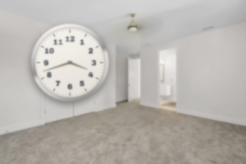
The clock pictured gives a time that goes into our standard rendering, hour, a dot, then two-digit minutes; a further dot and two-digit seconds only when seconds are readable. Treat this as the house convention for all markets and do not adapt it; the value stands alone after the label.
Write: 3.42
